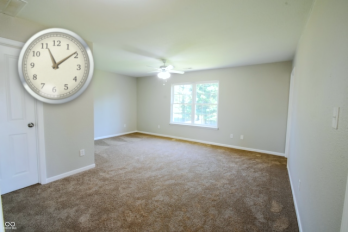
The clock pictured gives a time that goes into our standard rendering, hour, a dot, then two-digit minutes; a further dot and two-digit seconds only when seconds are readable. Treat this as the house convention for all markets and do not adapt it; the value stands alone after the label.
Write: 11.09
